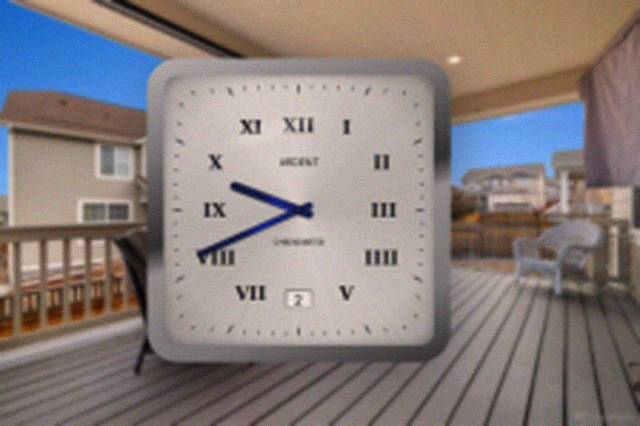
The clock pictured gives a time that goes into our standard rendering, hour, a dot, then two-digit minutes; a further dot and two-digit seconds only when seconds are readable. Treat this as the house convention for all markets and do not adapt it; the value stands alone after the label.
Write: 9.41
